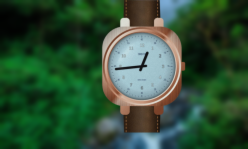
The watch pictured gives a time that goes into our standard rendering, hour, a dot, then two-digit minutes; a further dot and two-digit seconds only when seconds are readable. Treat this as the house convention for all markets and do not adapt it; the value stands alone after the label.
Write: 12.44
